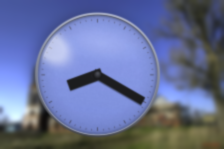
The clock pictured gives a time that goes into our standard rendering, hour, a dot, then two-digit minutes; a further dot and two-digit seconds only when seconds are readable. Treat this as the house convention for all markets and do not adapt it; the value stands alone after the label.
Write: 8.20
